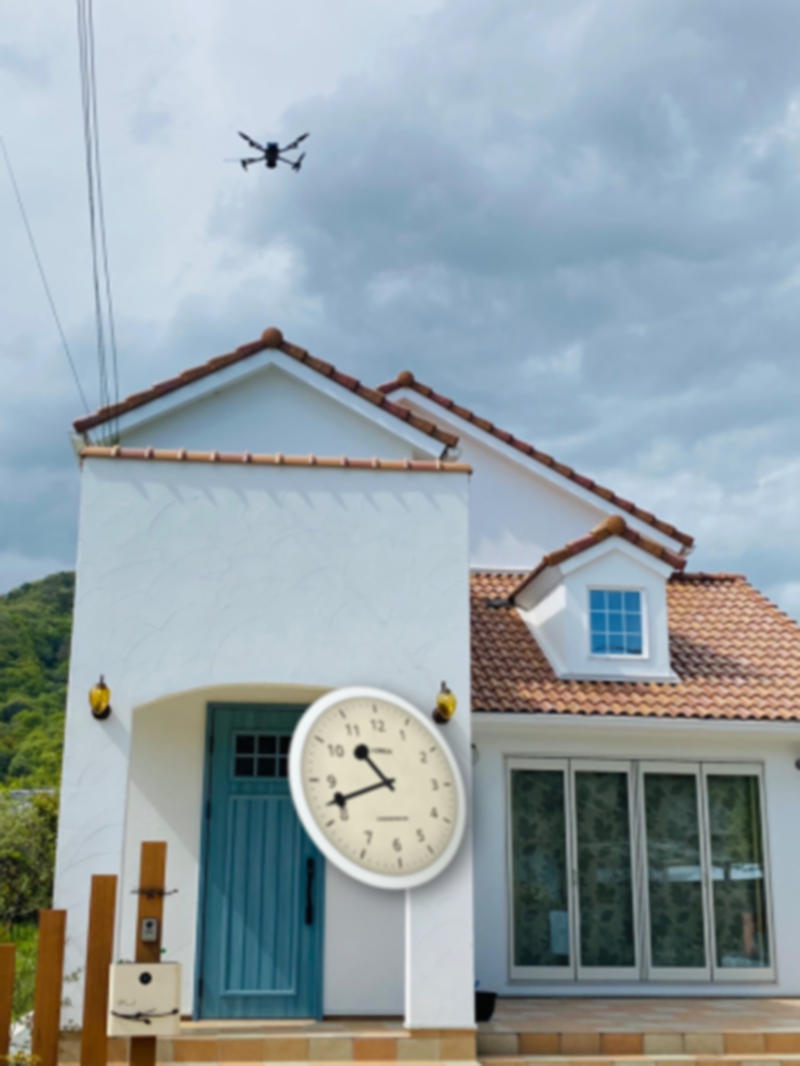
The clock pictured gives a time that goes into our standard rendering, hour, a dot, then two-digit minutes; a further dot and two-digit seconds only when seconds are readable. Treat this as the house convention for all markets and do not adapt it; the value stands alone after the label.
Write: 10.42
